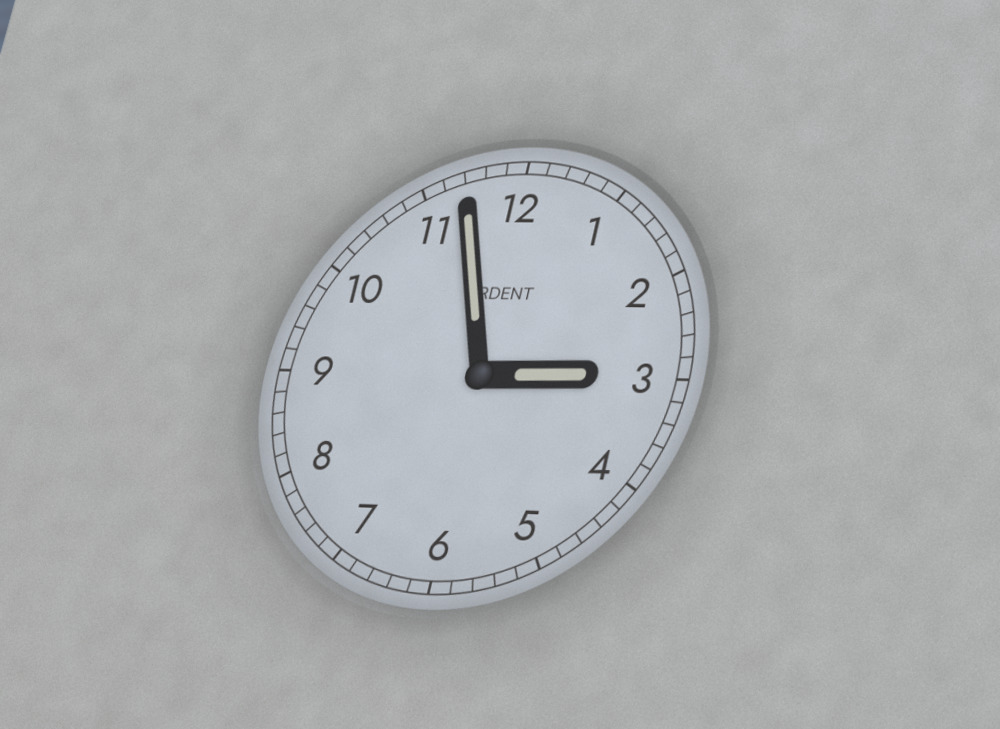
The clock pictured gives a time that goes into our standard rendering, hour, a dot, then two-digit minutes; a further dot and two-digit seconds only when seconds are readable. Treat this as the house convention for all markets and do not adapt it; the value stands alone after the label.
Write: 2.57
